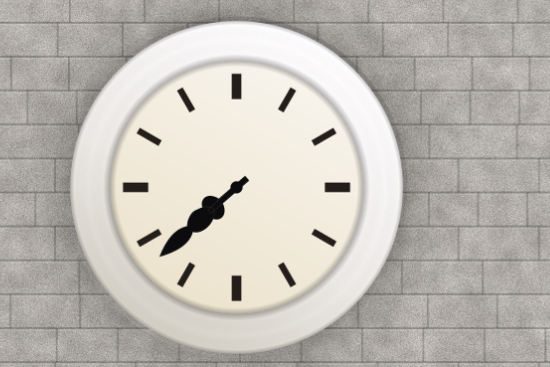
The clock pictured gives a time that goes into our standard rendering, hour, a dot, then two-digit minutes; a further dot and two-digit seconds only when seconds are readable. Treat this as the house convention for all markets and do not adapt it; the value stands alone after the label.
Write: 7.38
